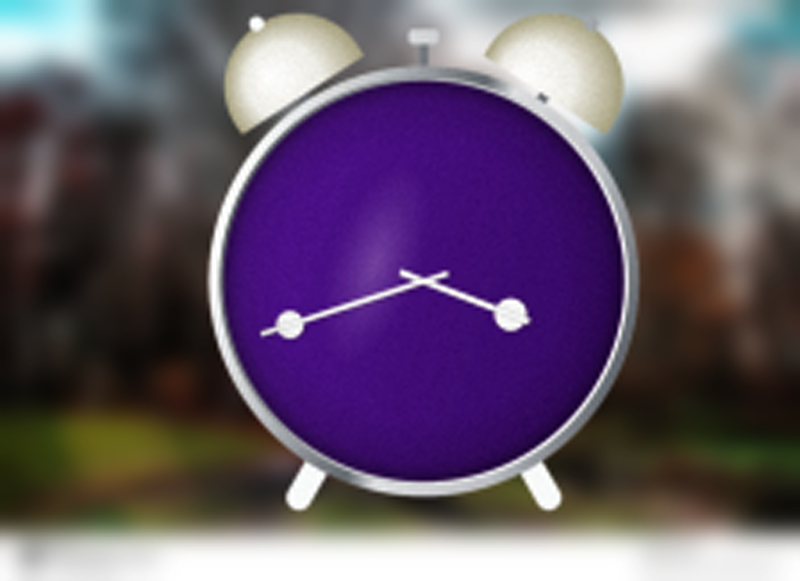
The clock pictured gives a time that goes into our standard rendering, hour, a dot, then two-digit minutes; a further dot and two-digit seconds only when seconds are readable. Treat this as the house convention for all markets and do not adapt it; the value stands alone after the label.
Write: 3.42
